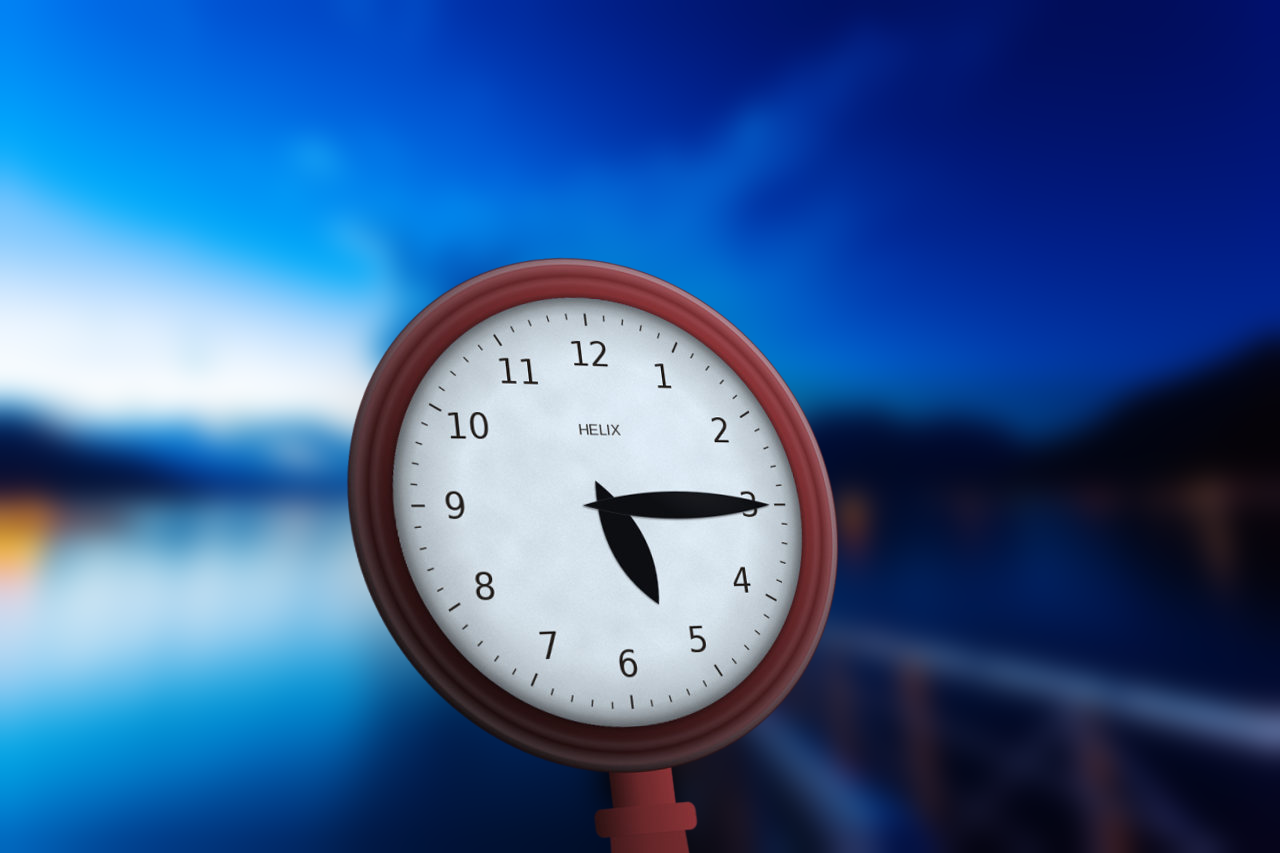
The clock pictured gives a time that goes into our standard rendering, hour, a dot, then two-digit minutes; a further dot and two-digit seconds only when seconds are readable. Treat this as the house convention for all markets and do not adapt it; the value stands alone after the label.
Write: 5.15
